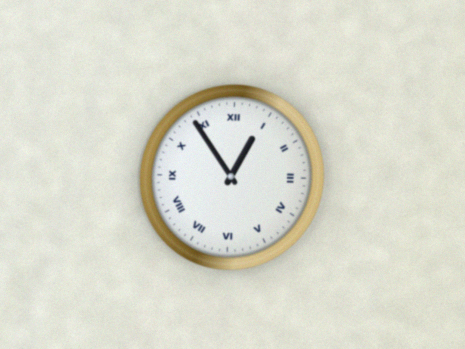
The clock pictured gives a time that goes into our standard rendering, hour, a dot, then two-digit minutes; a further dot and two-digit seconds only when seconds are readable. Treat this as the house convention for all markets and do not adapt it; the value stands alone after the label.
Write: 12.54
